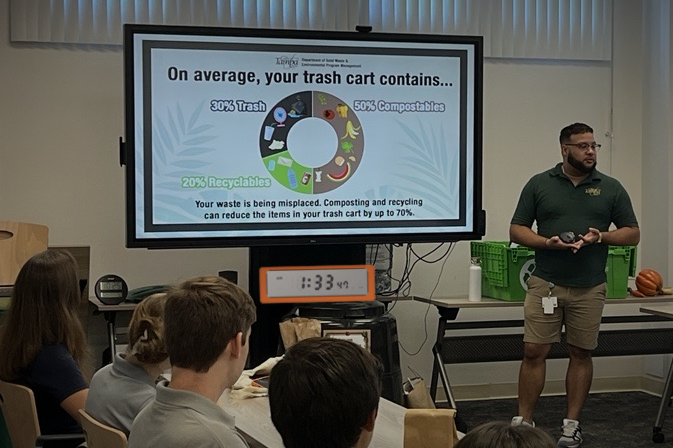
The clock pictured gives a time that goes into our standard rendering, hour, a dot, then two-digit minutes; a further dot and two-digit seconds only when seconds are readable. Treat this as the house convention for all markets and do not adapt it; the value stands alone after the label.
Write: 1.33
